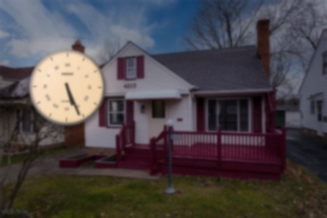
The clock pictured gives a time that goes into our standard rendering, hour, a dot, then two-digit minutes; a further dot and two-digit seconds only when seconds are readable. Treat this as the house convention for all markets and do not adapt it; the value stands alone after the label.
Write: 5.26
